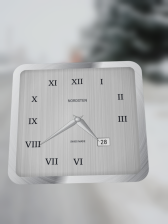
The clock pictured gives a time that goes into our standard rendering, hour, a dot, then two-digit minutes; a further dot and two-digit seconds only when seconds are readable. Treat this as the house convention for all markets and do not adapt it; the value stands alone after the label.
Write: 4.39
